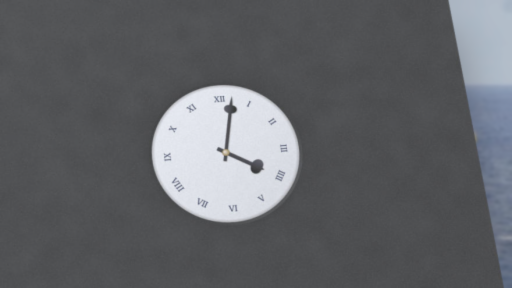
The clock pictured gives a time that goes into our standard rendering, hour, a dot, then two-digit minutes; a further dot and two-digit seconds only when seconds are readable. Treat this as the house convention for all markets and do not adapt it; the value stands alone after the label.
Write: 4.02
